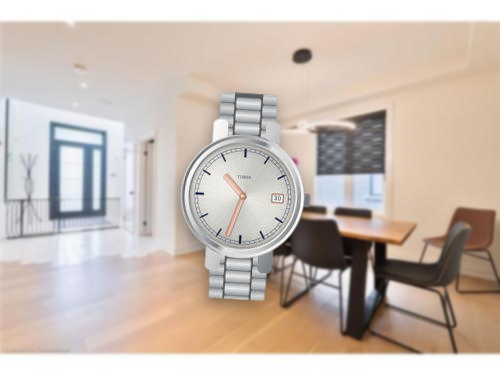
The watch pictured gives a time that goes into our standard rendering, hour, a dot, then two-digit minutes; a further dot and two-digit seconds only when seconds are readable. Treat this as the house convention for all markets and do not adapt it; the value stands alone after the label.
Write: 10.33
